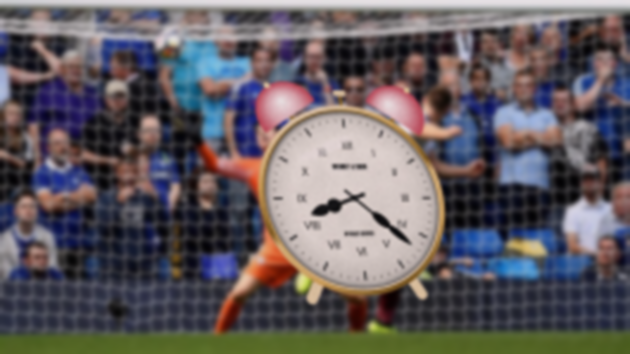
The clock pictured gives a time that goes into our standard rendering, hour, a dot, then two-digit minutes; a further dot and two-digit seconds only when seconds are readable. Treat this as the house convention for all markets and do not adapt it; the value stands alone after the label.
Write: 8.22
